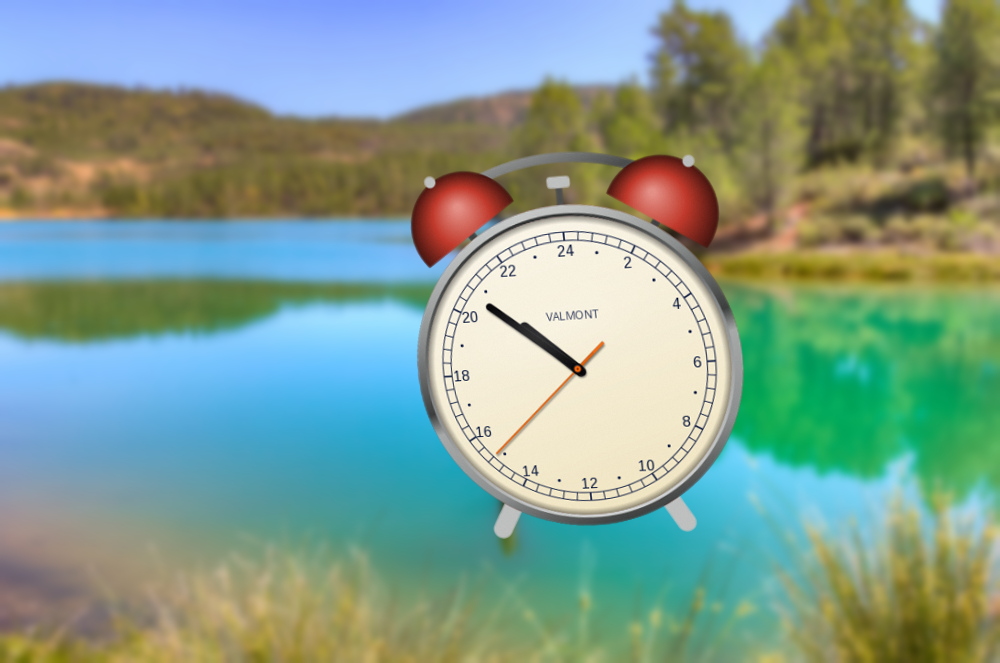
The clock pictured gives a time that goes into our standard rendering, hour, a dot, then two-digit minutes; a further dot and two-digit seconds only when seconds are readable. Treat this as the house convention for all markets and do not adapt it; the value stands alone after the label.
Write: 20.51.38
